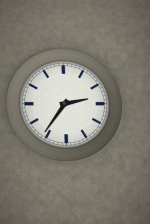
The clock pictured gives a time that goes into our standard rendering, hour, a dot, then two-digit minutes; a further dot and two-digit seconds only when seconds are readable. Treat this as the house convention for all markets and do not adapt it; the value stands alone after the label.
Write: 2.36
